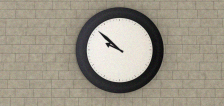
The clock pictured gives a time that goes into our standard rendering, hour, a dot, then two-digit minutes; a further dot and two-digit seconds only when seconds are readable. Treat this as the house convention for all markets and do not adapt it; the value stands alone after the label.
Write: 9.52
